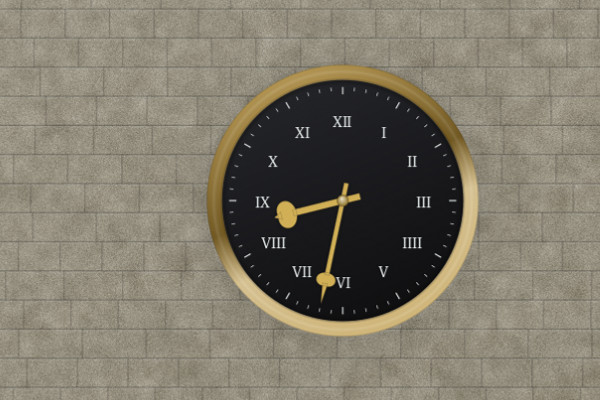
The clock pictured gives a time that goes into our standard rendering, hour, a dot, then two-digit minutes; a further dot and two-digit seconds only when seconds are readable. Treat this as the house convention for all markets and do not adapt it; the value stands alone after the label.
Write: 8.32
